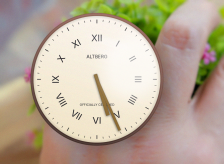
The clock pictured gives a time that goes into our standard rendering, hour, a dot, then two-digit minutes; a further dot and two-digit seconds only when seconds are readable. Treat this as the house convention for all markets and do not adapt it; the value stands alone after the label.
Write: 5.26
